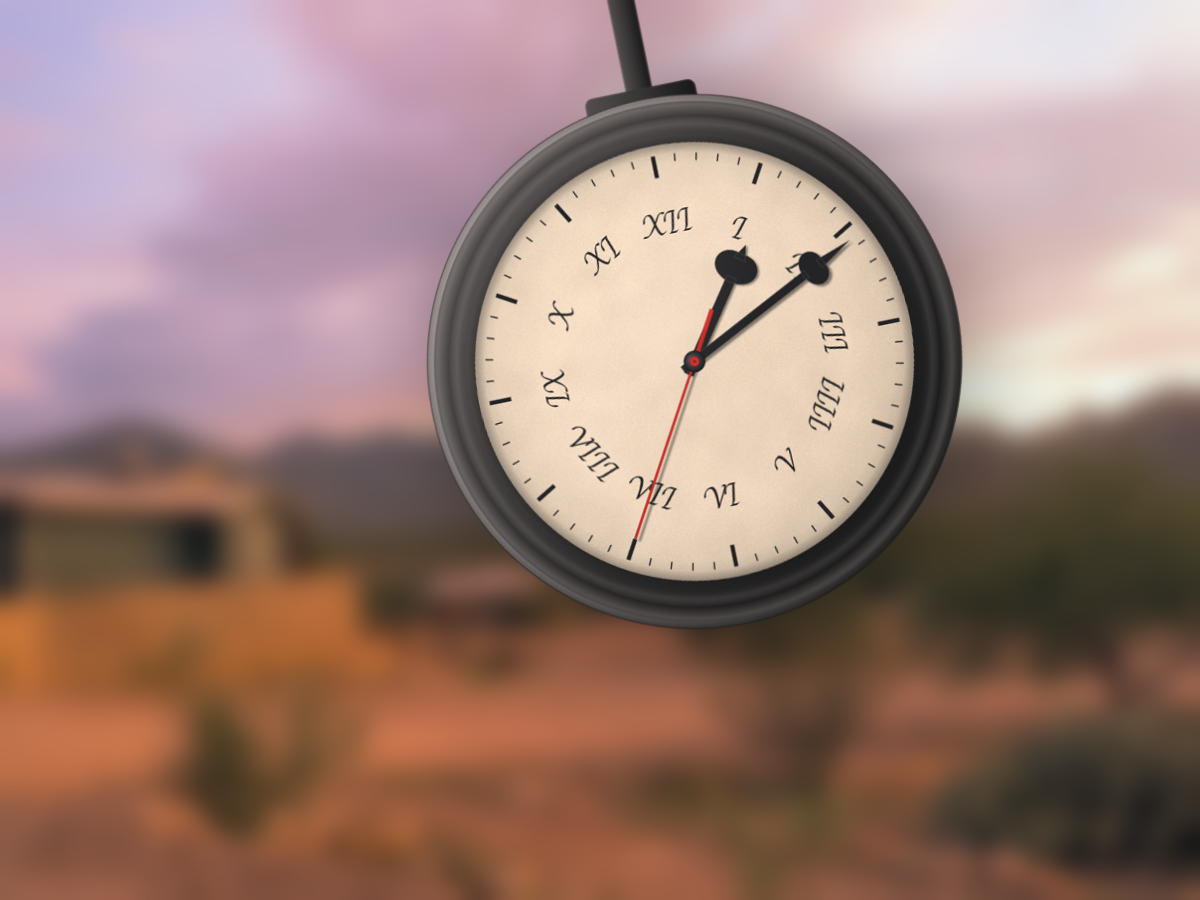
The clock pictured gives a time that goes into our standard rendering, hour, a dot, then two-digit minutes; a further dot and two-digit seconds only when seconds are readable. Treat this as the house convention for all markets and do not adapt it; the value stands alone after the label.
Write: 1.10.35
